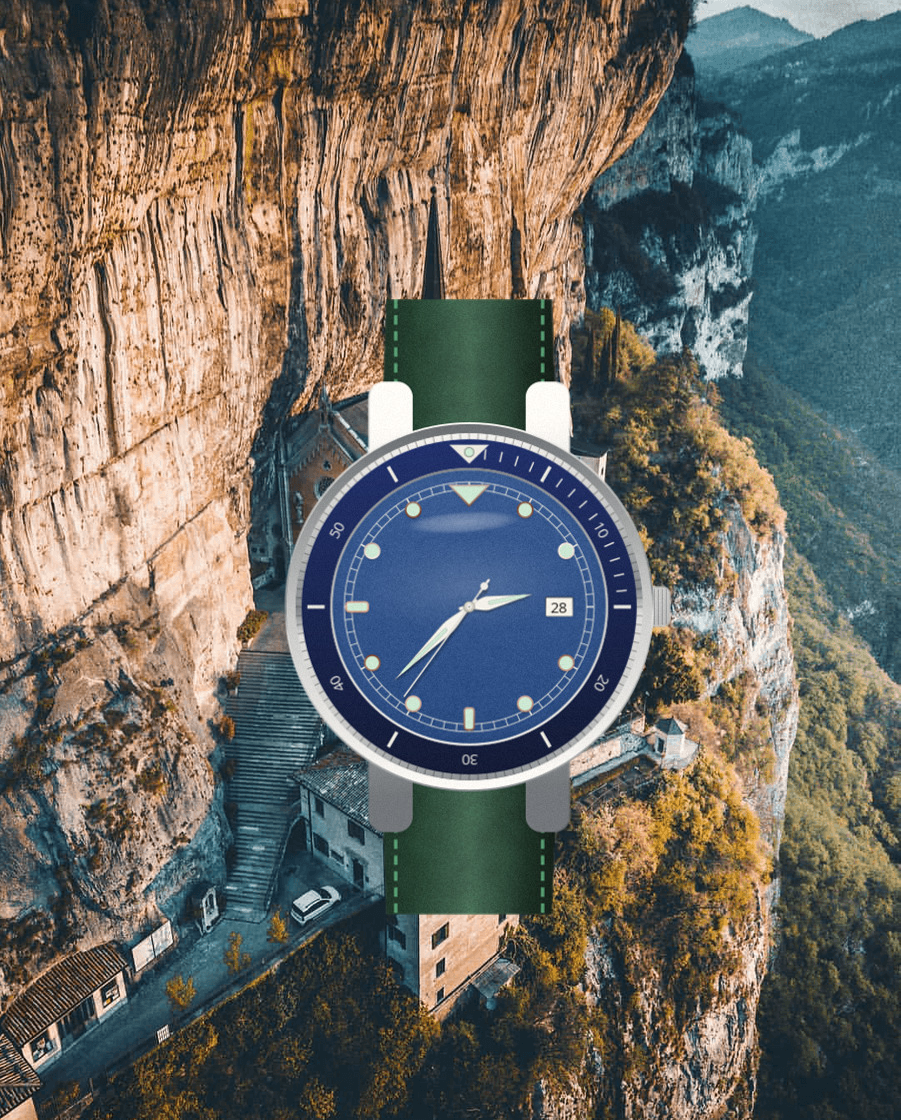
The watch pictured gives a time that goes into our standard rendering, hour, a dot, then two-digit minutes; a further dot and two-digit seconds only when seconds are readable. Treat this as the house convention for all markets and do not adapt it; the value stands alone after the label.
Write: 2.37.36
